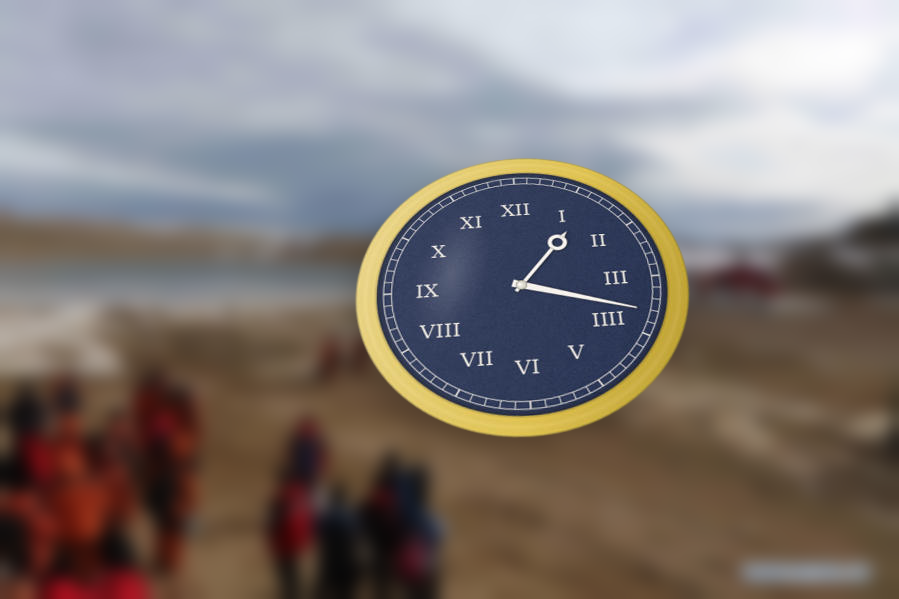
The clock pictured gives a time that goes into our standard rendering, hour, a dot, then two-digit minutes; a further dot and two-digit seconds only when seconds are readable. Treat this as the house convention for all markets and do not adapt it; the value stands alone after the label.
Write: 1.18
